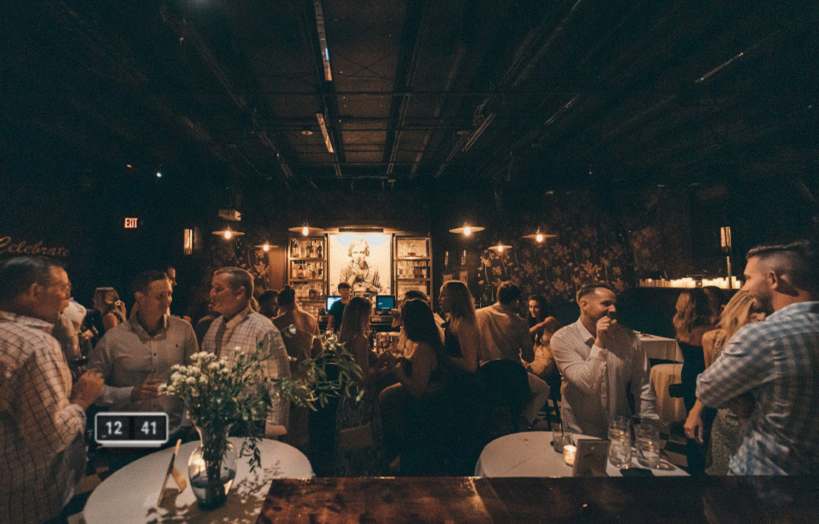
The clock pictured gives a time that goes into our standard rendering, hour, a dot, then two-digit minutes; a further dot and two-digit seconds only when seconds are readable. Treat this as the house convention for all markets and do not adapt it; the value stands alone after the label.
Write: 12.41
